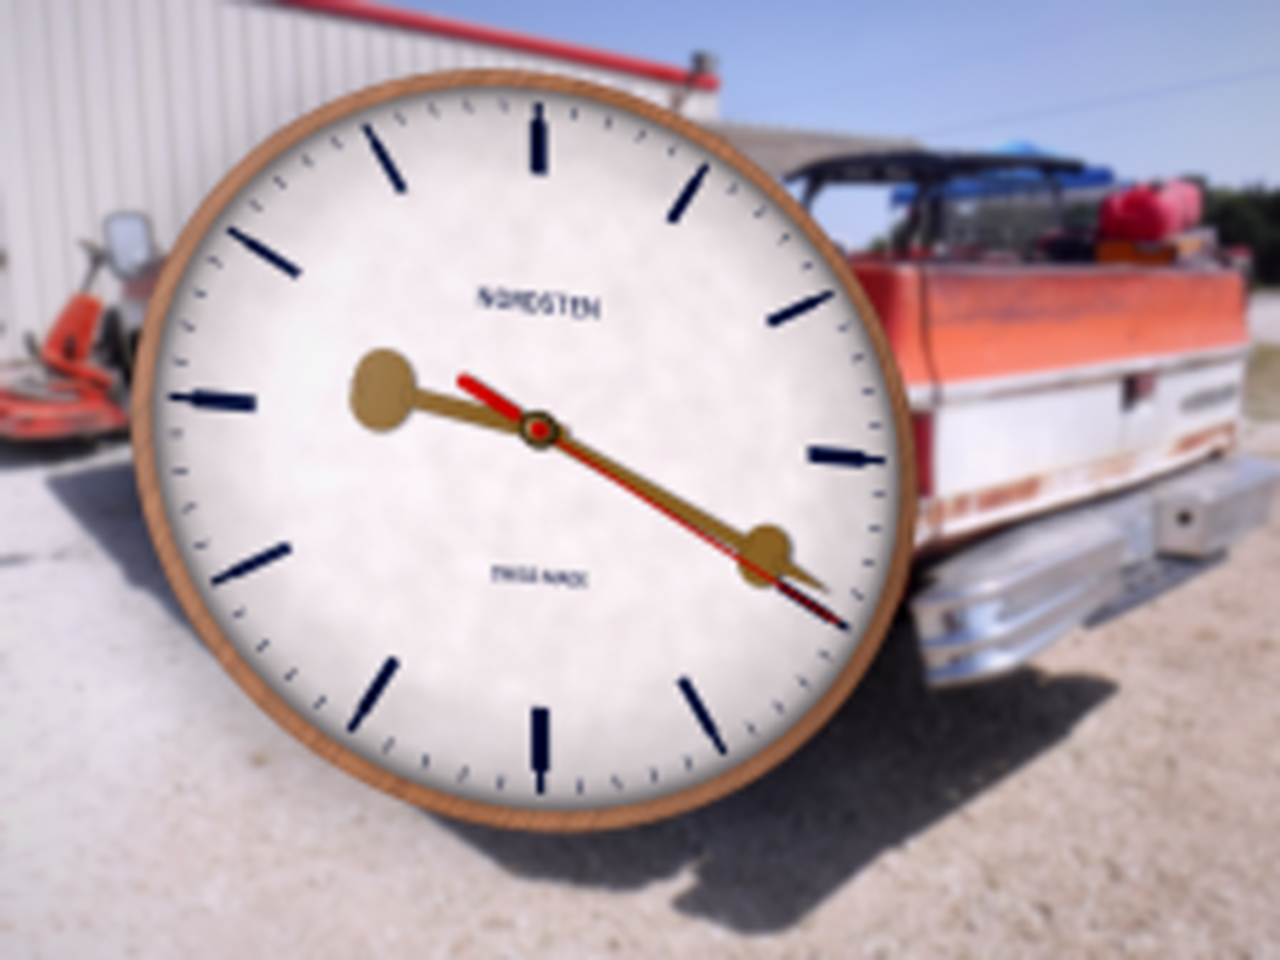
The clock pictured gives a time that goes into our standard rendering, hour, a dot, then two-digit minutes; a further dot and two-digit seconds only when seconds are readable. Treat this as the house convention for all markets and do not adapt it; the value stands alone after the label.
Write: 9.19.20
